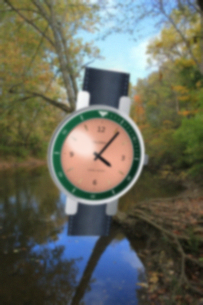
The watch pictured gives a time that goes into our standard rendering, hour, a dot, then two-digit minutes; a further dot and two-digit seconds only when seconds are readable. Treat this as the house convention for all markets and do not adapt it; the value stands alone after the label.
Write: 4.06
